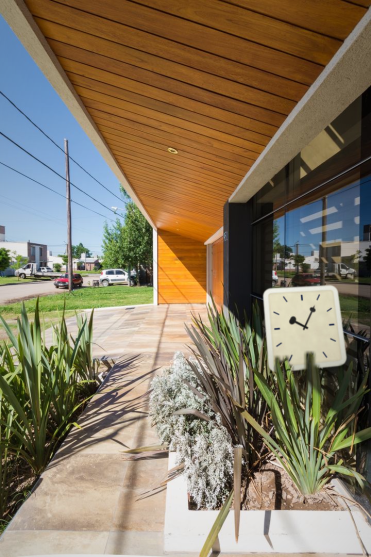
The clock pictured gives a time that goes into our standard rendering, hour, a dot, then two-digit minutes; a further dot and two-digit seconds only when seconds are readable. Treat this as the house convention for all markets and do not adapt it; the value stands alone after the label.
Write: 10.05
